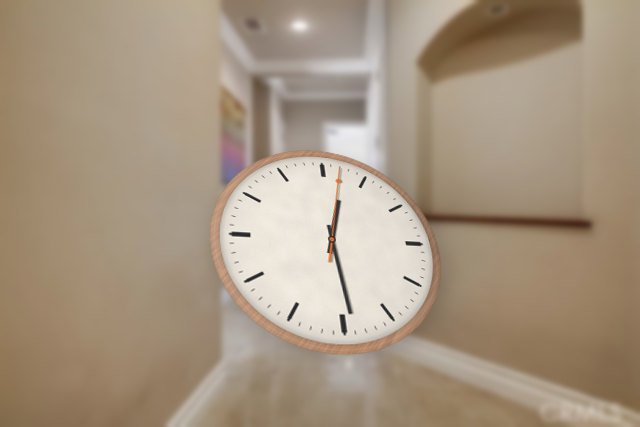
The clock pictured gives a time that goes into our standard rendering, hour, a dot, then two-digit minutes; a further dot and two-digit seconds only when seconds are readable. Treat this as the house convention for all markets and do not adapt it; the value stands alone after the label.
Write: 12.29.02
